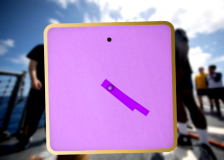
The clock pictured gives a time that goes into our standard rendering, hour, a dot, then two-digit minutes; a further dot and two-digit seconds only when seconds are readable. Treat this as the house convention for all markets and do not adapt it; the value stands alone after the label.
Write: 4.21
